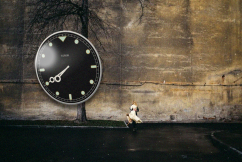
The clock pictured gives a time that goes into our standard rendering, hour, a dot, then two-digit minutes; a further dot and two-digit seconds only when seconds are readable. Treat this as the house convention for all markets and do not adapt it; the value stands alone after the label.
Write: 7.40
